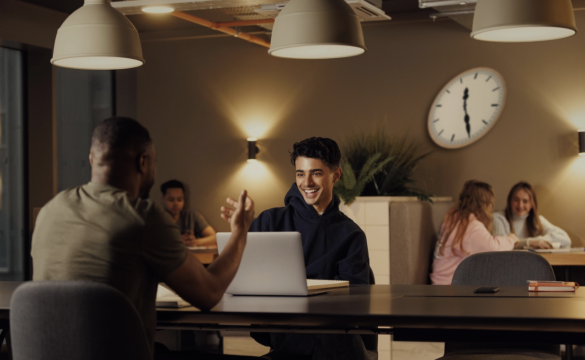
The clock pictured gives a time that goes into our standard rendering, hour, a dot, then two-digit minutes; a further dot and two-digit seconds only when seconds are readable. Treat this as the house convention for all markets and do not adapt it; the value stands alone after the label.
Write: 11.25
